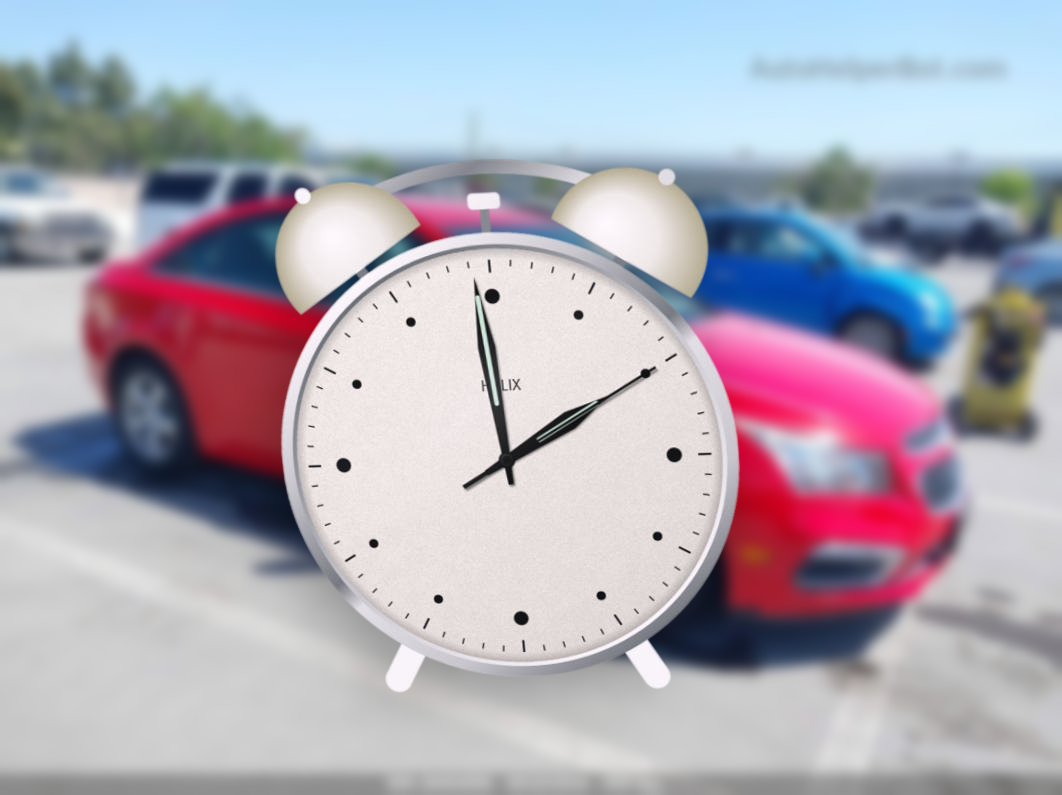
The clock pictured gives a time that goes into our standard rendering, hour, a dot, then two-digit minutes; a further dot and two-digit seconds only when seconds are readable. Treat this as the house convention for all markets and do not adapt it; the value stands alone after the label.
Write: 1.59.10
